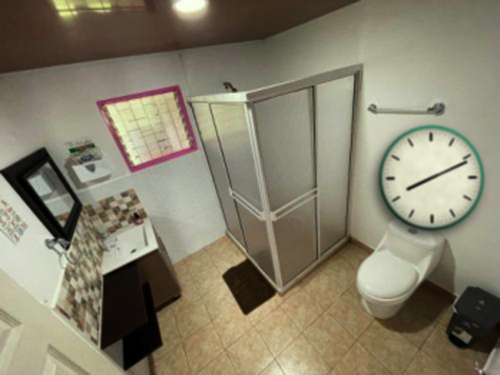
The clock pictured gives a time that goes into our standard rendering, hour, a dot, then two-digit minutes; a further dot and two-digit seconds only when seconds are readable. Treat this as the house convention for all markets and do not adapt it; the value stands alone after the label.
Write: 8.11
